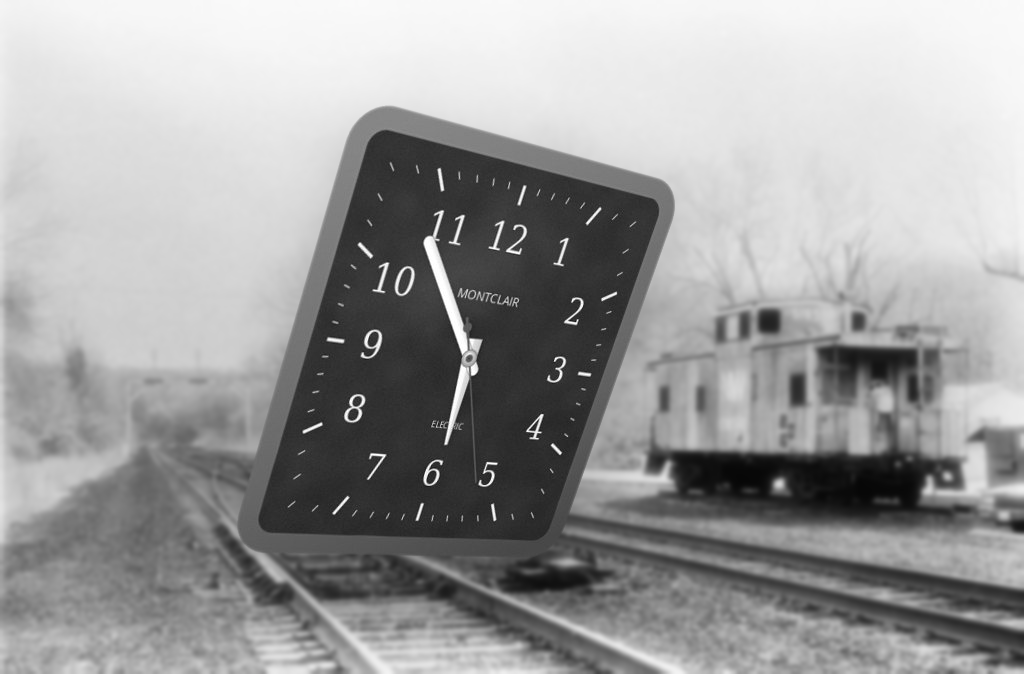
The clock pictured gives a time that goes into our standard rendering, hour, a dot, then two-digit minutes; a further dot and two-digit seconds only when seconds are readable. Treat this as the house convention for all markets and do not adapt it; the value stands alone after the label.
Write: 5.53.26
